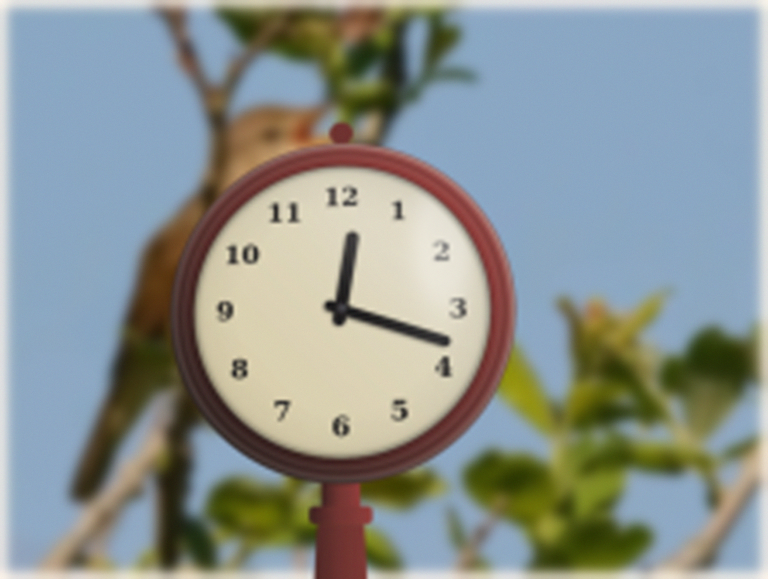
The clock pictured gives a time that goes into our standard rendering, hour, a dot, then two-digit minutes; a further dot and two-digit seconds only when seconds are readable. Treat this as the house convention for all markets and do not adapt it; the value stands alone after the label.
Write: 12.18
